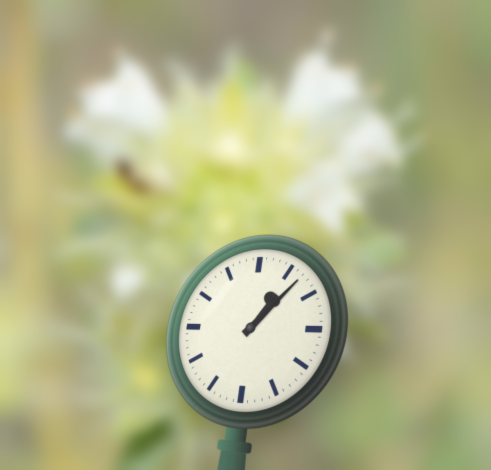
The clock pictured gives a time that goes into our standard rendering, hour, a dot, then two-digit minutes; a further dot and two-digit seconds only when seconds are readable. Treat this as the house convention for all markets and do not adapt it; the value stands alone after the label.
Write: 1.07
